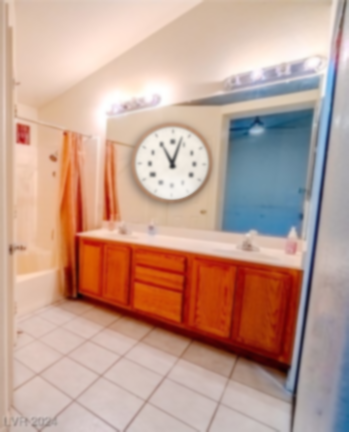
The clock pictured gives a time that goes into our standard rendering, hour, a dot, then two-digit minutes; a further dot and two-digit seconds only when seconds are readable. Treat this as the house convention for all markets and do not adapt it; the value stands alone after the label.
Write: 11.03
